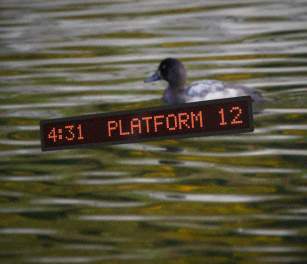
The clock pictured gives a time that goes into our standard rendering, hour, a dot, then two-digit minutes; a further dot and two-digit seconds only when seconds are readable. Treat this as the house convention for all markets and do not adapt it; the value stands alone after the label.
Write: 4.31
